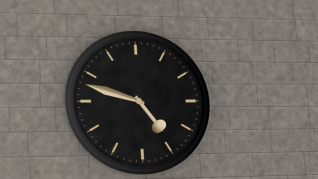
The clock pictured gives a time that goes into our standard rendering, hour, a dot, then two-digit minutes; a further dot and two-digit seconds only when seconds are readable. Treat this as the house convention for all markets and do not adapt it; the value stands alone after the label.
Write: 4.48
